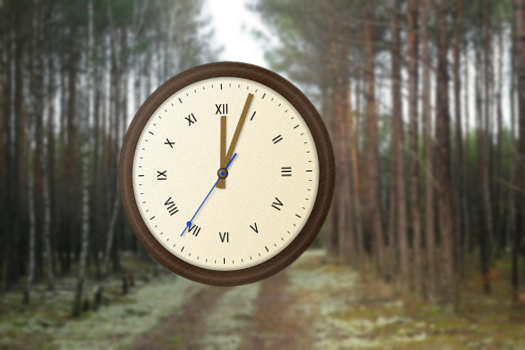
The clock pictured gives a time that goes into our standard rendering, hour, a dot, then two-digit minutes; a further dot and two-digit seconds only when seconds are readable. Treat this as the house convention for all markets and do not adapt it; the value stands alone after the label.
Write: 12.03.36
